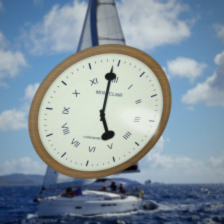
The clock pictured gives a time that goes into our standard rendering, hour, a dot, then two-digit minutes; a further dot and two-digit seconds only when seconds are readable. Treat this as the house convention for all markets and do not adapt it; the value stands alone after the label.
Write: 4.59
